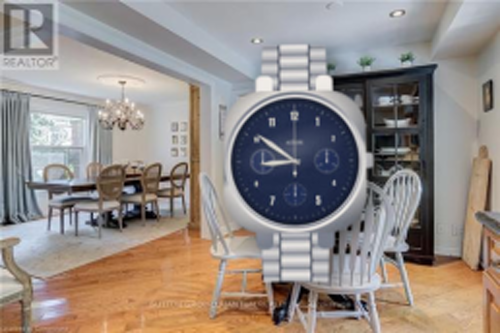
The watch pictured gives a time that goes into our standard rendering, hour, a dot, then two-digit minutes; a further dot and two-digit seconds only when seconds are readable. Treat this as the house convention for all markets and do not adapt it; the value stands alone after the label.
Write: 8.51
